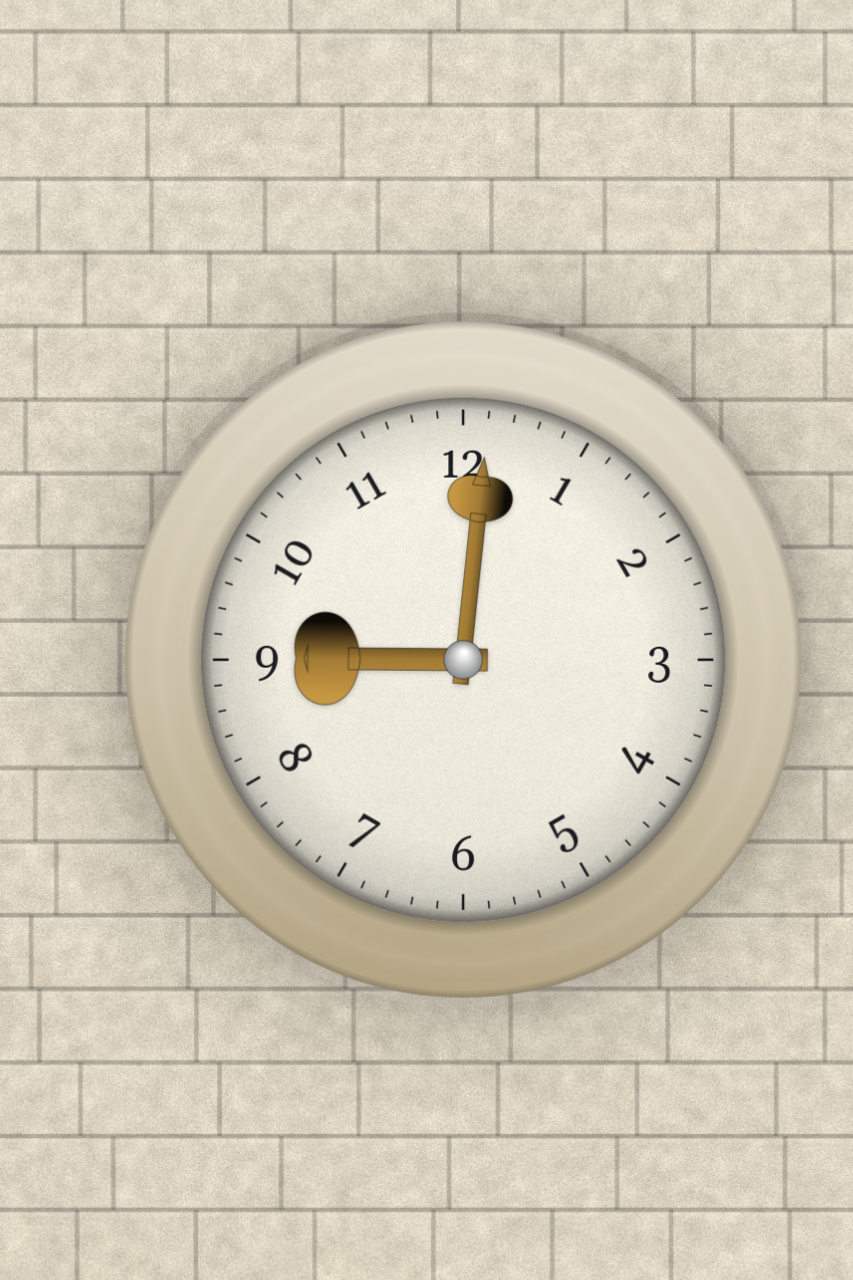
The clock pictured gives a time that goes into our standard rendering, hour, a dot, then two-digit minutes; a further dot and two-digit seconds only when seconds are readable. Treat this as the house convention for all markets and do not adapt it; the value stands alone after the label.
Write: 9.01
